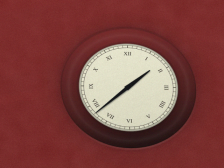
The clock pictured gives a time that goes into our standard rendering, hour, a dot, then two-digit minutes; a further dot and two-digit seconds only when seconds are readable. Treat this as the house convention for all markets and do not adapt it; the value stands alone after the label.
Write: 1.38
